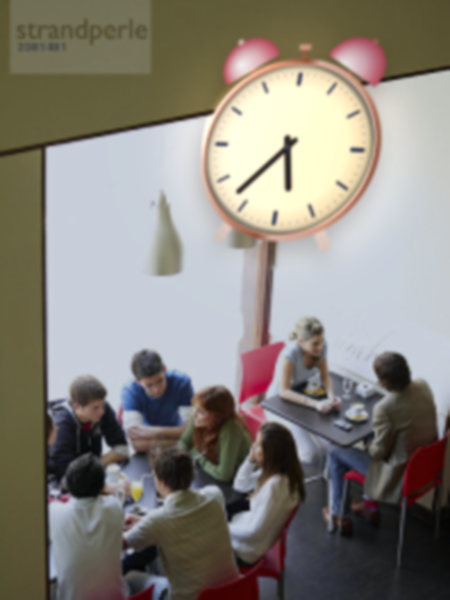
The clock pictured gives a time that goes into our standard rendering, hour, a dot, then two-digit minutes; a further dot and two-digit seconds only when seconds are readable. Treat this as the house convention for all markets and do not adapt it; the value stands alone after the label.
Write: 5.37
